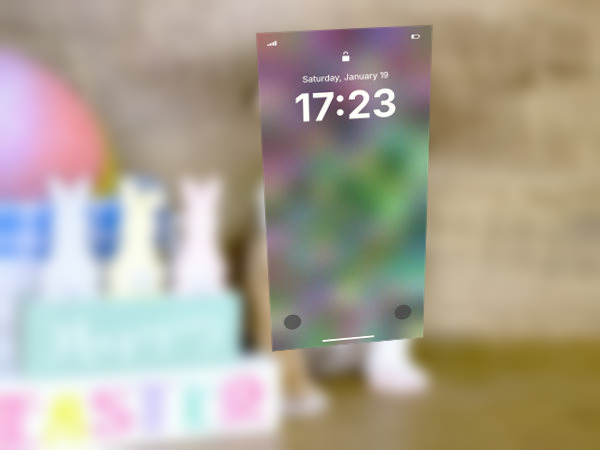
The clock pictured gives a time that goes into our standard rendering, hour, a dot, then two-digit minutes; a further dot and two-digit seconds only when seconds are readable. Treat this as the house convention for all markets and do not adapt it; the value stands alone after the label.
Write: 17.23
